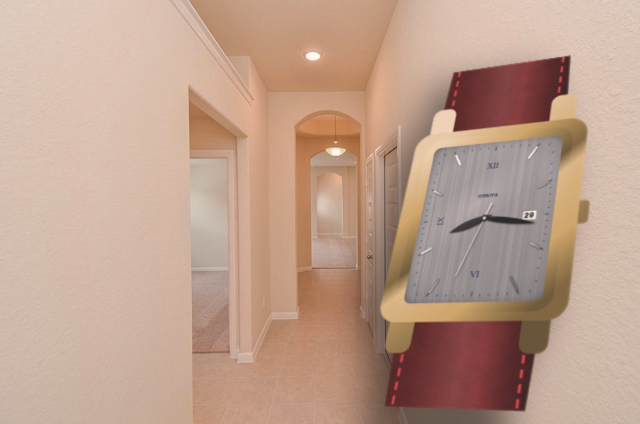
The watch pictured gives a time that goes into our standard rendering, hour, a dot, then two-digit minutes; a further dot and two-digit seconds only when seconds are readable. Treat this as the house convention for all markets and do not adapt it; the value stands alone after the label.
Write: 8.16.33
